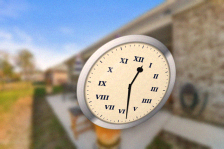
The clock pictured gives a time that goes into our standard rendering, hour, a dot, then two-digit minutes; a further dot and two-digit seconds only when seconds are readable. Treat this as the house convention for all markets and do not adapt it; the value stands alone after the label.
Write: 12.28
